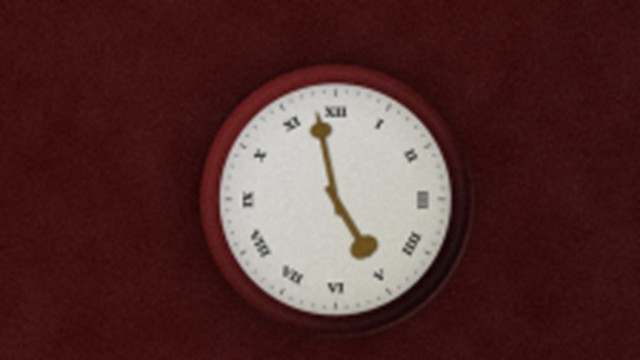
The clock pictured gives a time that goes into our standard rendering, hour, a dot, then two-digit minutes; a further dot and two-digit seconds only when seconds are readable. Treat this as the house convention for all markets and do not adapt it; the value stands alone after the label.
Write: 4.58
